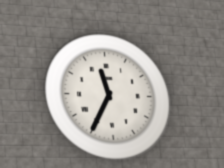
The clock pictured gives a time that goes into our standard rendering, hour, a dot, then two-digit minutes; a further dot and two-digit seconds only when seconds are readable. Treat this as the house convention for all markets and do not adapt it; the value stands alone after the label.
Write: 11.35
